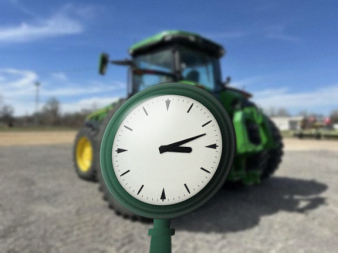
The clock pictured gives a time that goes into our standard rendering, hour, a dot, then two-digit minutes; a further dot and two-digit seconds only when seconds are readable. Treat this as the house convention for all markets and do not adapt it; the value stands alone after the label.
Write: 3.12
